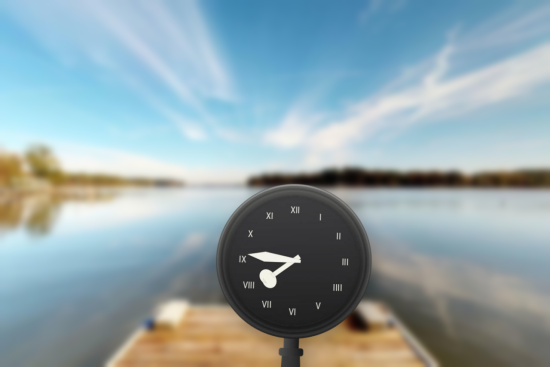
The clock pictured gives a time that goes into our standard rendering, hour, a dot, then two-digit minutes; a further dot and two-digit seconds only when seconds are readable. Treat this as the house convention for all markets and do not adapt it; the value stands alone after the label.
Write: 7.46
